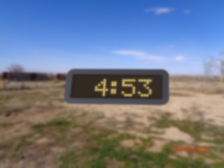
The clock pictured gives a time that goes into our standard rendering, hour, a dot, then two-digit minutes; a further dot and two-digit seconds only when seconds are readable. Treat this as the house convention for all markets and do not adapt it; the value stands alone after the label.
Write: 4.53
